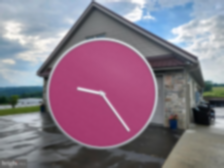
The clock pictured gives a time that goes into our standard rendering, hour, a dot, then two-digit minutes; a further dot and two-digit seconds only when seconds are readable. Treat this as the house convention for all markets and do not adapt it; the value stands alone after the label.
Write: 9.24
